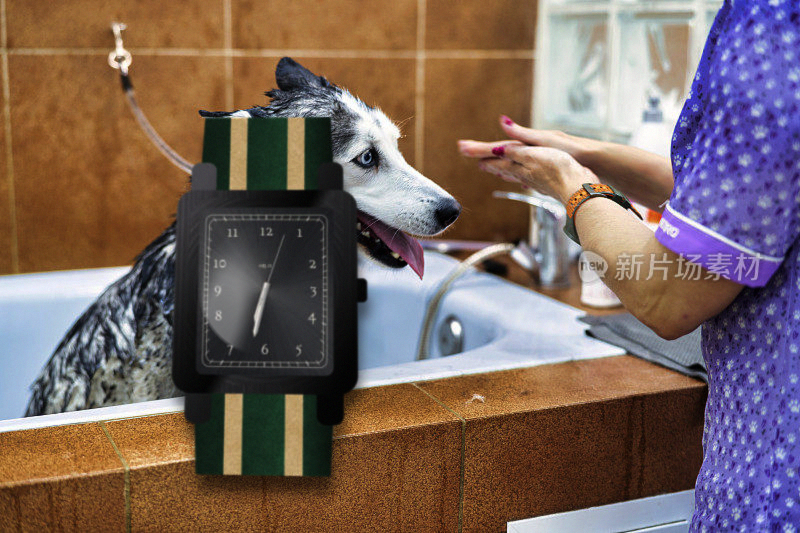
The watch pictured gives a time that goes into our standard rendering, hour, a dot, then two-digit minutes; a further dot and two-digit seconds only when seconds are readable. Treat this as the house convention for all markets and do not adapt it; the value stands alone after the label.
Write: 6.32.03
